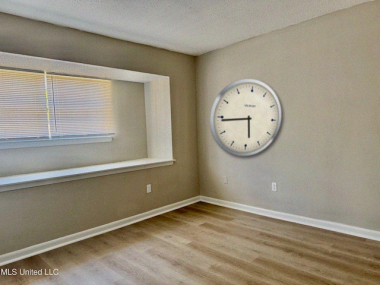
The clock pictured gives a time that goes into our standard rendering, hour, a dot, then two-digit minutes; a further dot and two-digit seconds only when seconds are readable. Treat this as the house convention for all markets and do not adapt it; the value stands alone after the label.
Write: 5.44
